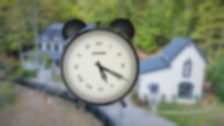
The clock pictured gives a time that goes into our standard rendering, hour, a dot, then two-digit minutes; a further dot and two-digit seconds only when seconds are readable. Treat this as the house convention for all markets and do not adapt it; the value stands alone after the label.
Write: 5.20
